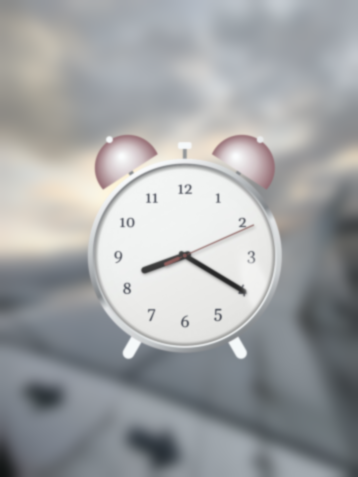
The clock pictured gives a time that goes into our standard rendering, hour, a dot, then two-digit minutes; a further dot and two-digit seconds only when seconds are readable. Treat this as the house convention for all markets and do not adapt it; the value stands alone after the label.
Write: 8.20.11
